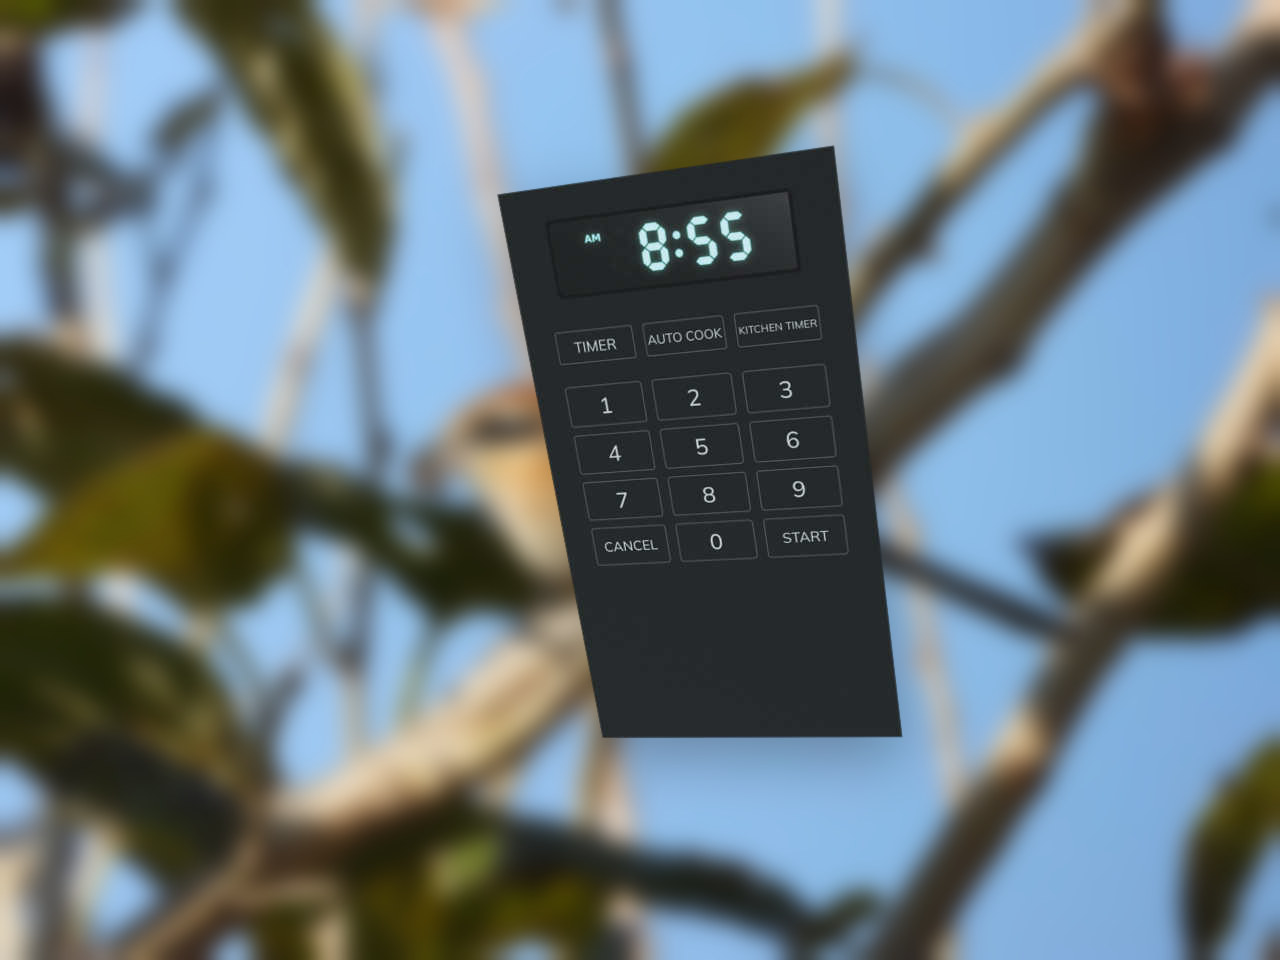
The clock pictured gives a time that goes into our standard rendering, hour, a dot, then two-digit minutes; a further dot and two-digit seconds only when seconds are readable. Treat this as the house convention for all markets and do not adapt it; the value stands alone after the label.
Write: 8.55
